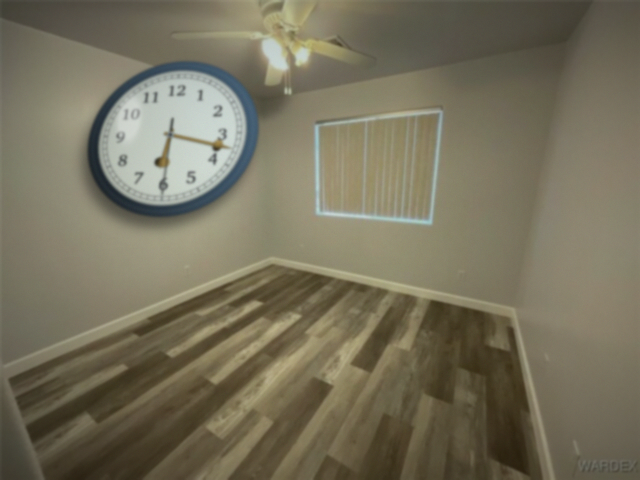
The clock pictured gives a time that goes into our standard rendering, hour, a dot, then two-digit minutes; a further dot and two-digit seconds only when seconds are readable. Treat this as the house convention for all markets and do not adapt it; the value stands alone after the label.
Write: 6.17.30
